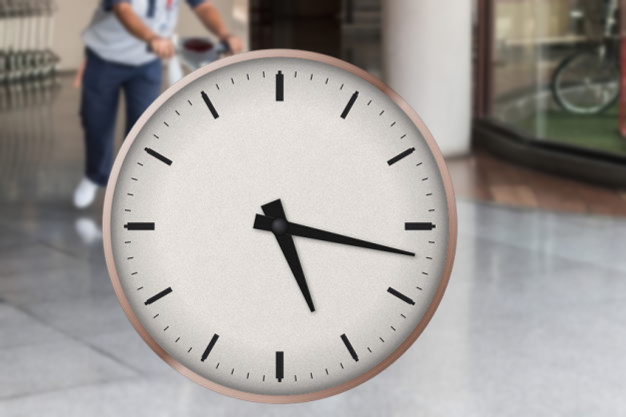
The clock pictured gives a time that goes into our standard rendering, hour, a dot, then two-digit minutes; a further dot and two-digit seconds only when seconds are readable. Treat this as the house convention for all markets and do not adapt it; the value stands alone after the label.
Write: 5.17
